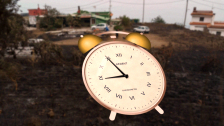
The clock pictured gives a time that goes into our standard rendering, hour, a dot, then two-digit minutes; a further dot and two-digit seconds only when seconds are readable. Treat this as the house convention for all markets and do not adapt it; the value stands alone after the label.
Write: 8.55
